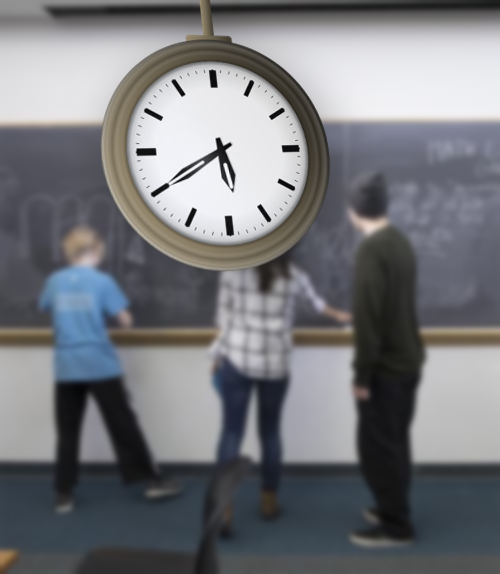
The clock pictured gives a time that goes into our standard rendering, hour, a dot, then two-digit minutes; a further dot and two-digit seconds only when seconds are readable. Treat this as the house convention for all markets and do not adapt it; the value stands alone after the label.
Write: 5.40
